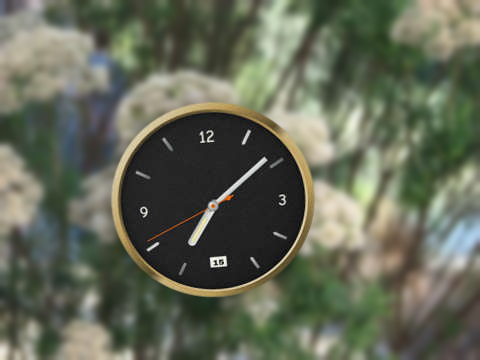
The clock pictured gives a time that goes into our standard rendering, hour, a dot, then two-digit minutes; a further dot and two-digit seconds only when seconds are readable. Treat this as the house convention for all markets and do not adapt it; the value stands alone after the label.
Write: 7.08.41
